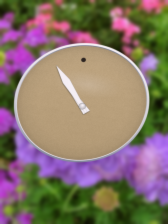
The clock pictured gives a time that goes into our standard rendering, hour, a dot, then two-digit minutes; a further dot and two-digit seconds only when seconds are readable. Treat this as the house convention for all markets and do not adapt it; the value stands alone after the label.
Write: 10.55
